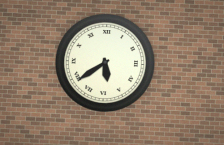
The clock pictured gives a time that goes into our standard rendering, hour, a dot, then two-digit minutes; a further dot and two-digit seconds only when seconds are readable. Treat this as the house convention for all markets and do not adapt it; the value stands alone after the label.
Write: 5.39
